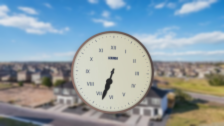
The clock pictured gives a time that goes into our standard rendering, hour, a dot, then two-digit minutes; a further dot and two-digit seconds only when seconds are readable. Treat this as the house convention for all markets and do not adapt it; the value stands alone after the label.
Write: 6.33
